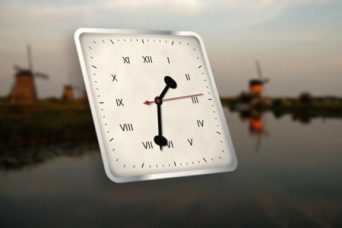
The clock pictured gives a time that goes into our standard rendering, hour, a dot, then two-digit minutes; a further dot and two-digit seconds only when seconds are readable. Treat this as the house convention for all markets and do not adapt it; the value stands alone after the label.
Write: 1.32.14
